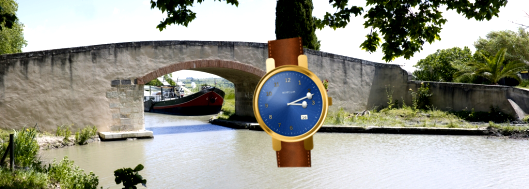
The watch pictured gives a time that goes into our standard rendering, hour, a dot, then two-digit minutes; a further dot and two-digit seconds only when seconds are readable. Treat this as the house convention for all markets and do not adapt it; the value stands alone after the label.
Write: 3.12
